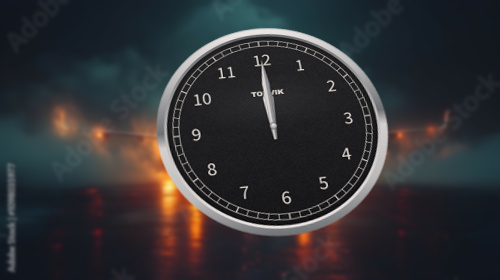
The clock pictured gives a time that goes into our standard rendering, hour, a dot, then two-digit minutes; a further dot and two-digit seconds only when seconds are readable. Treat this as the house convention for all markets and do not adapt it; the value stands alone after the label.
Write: 12.00
